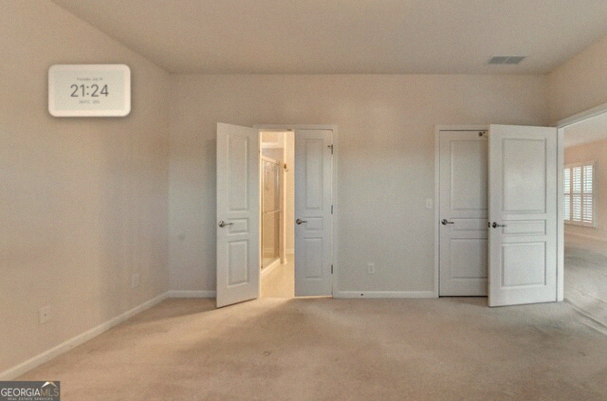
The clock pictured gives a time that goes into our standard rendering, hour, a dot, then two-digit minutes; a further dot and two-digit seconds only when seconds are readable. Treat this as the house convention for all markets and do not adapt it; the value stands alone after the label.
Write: 21.24
